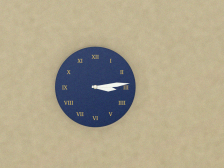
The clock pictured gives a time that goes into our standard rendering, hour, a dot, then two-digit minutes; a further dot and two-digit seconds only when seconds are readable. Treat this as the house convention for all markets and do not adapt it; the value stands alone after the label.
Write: 3.14
